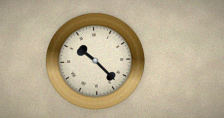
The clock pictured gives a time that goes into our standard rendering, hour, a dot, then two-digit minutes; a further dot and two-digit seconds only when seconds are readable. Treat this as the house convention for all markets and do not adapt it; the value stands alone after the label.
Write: 10.23
